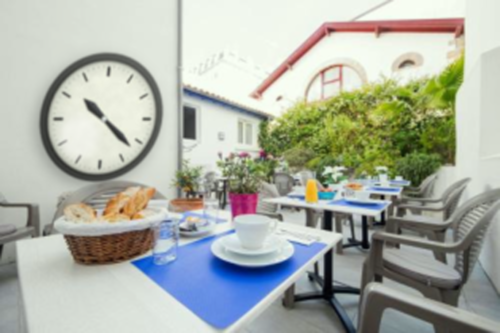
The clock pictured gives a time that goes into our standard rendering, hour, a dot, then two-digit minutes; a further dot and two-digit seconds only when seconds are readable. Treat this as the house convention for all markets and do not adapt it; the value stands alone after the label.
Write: 10.22
